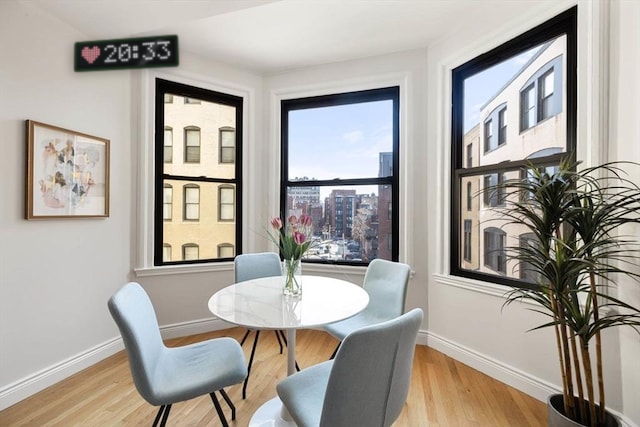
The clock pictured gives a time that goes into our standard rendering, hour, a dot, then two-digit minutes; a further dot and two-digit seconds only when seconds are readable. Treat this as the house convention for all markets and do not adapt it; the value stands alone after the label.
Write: 20.33
